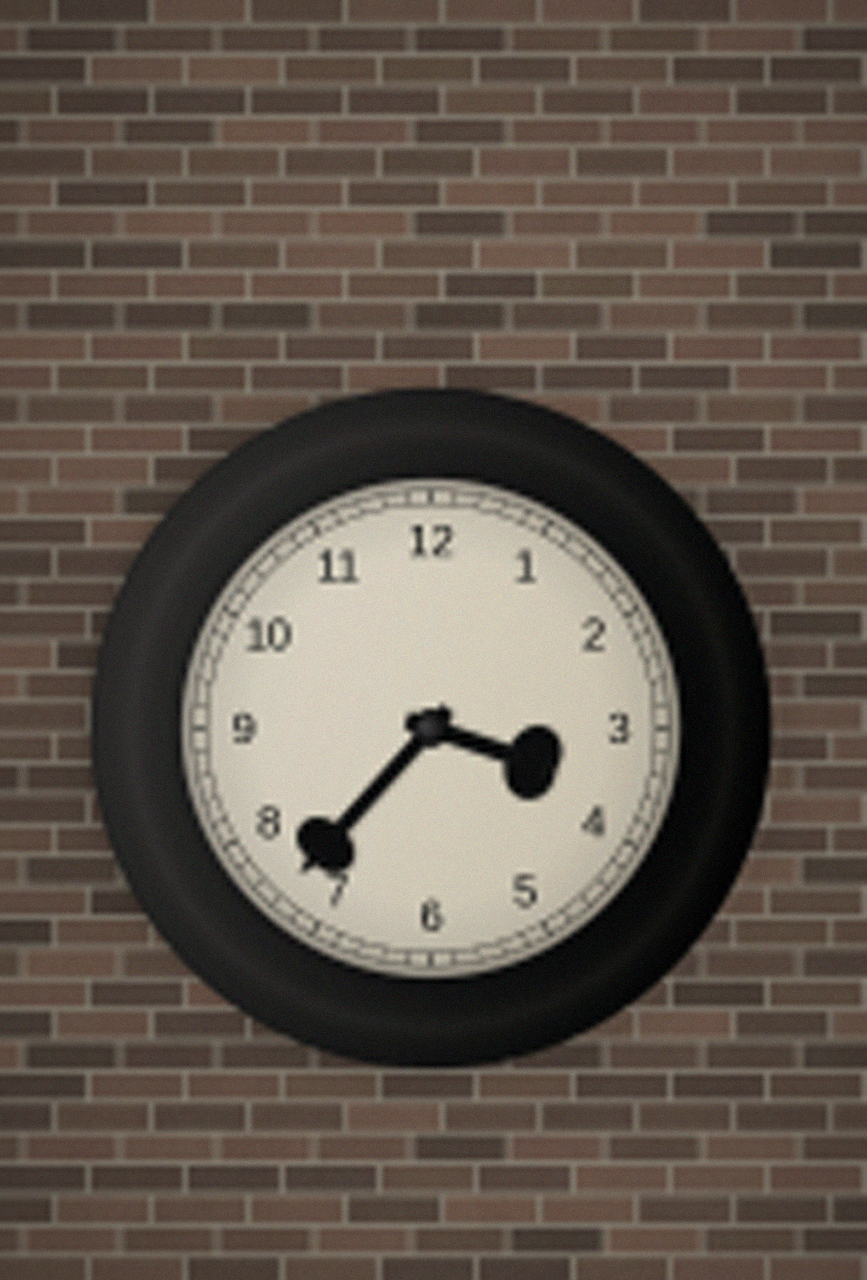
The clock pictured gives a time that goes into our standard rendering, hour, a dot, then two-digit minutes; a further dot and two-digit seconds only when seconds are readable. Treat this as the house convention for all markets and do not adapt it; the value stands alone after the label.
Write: 3.37
